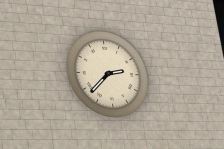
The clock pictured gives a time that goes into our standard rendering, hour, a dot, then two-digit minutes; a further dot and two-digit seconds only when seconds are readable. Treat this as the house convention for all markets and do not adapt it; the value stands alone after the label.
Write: 2.38
